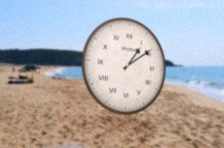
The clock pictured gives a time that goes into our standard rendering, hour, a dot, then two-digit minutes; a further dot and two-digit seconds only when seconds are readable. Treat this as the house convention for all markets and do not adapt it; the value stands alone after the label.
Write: 1.09
